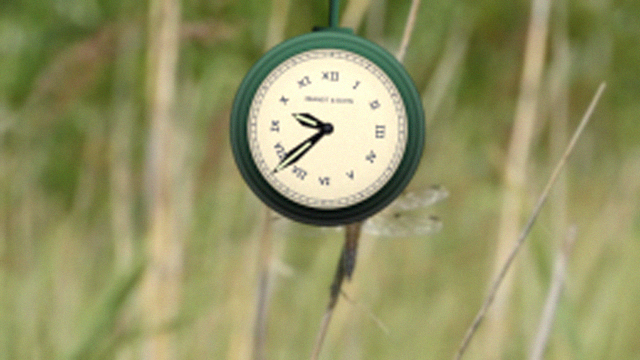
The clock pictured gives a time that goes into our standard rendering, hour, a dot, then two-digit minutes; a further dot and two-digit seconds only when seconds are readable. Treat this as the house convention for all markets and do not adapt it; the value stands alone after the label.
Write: 9.38
